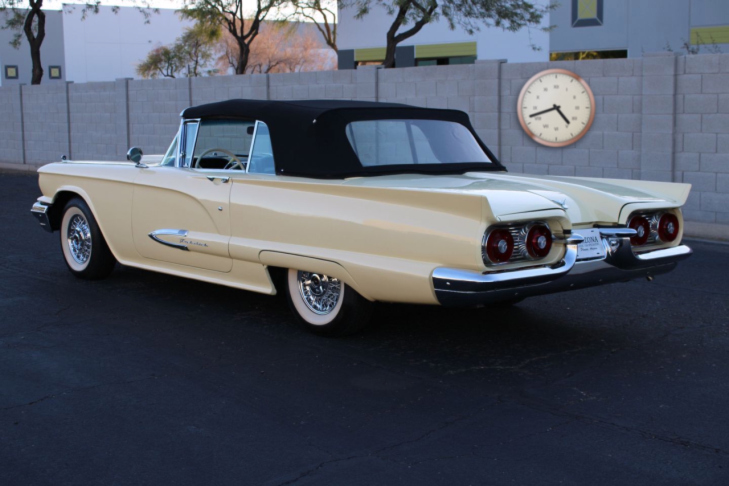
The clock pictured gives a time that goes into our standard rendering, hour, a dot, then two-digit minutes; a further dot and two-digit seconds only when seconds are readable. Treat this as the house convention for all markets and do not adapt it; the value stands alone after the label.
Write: 4.42
